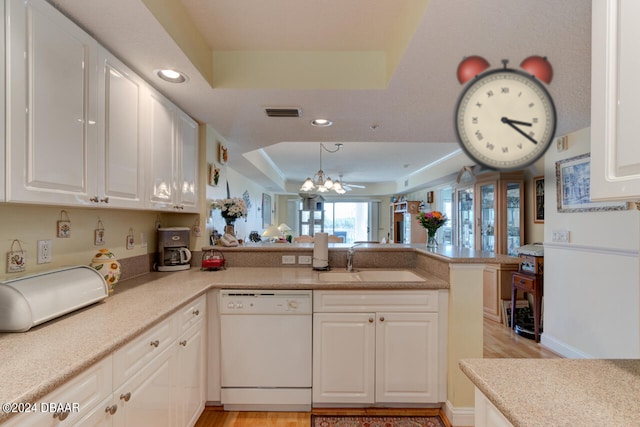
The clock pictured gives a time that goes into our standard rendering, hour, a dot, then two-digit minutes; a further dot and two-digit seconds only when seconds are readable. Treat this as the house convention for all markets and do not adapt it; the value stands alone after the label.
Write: 3.21
